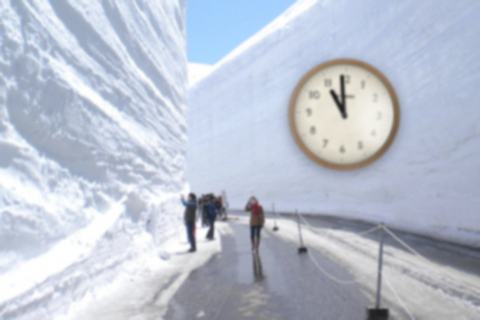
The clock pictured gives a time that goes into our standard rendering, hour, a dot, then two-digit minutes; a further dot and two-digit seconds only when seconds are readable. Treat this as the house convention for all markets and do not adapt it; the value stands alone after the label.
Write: 10.59
